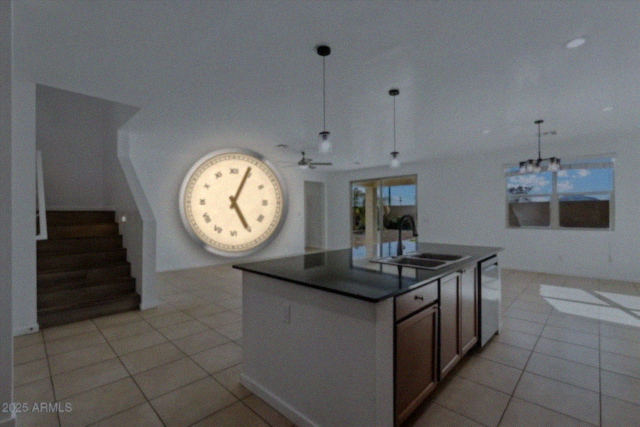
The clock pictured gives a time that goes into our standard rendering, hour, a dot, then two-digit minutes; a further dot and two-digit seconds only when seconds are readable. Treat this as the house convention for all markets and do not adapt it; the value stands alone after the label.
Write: 5.04
